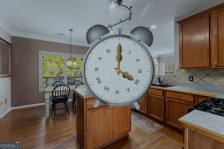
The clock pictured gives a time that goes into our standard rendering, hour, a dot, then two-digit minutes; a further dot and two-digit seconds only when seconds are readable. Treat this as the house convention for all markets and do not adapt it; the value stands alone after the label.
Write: 4.00
